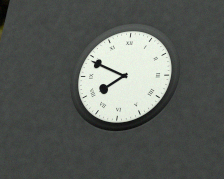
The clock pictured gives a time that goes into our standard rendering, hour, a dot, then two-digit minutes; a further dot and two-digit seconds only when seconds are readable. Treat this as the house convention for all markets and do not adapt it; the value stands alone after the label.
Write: 7.49
